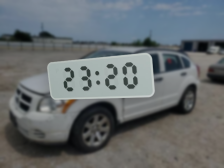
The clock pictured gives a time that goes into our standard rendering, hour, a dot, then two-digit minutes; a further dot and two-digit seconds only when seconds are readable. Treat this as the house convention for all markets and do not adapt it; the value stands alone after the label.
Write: 23.20
